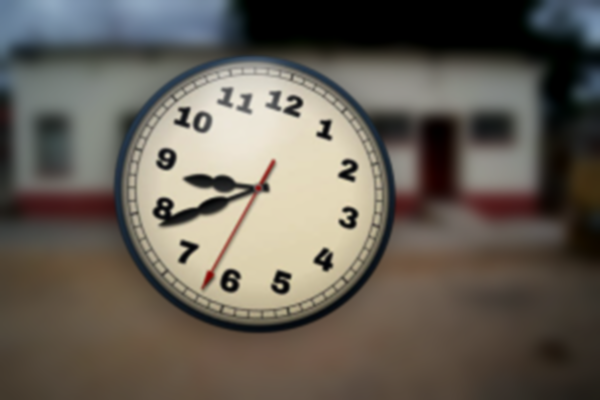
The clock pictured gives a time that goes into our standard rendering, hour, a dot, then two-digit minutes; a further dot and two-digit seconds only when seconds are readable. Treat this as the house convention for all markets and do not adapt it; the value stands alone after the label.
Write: 8.38.32
